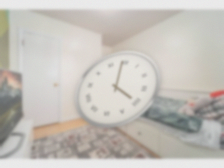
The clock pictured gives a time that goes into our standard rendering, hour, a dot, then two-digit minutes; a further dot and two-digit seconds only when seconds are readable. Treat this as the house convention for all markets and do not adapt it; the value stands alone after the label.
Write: 3.59
